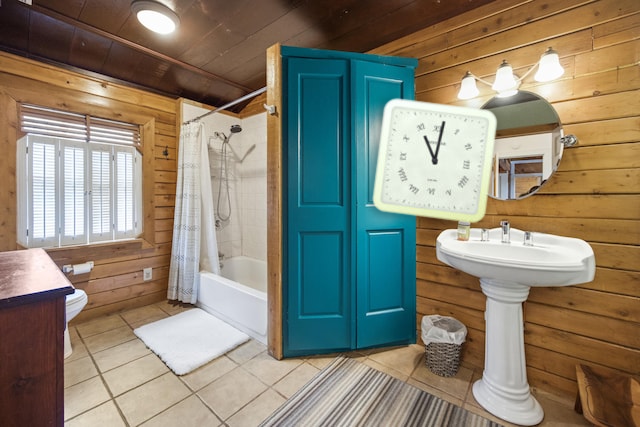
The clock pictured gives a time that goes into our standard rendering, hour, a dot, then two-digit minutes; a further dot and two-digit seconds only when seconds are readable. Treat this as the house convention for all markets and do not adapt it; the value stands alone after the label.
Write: 11.01
